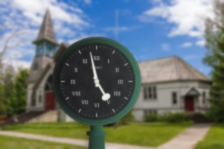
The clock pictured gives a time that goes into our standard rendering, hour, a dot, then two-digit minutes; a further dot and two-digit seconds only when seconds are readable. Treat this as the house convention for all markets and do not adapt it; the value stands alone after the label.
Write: 4.58
